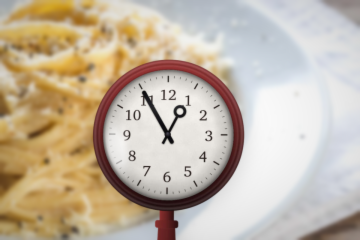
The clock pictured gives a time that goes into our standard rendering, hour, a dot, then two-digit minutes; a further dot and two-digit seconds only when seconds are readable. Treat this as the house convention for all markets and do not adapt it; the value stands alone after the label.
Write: 12.55
